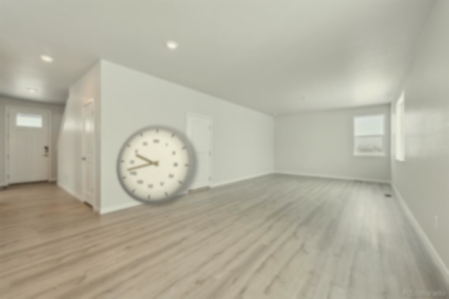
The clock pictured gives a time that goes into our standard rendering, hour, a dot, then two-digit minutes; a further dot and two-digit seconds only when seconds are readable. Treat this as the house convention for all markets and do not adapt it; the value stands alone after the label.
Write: 9.42
